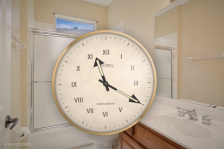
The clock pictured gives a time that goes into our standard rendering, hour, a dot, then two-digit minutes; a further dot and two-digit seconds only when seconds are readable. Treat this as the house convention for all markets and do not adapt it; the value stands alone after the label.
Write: 11.20
